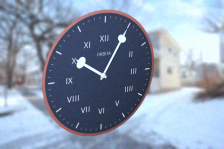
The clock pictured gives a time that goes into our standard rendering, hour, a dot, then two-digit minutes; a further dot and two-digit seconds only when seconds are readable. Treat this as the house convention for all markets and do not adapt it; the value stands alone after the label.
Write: 10.05
